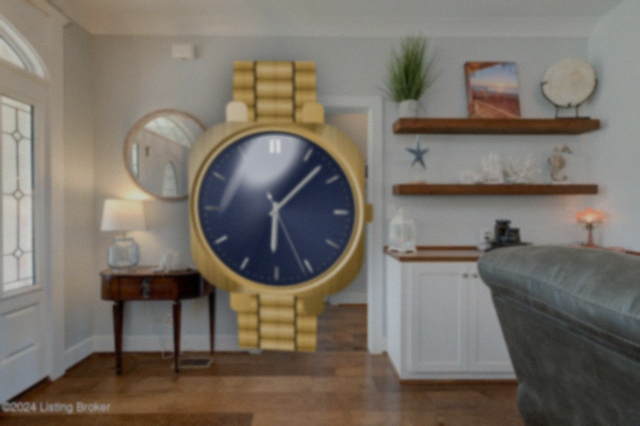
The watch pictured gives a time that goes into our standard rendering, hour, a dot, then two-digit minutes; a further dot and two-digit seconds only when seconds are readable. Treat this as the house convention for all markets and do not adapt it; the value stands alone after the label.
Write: 6.07.26
